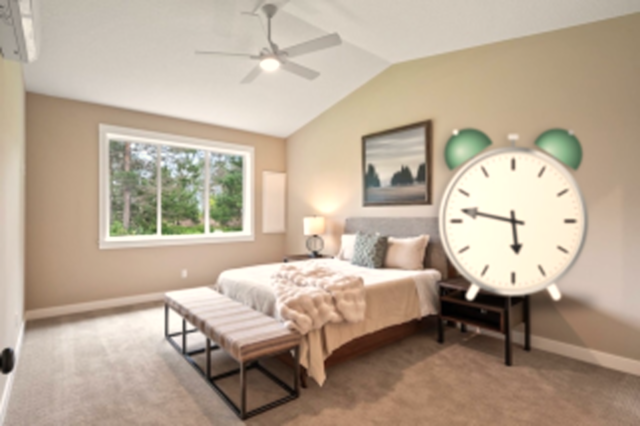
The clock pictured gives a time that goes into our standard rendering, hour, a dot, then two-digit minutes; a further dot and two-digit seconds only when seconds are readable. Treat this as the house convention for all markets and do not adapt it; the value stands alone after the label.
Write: 5.47
